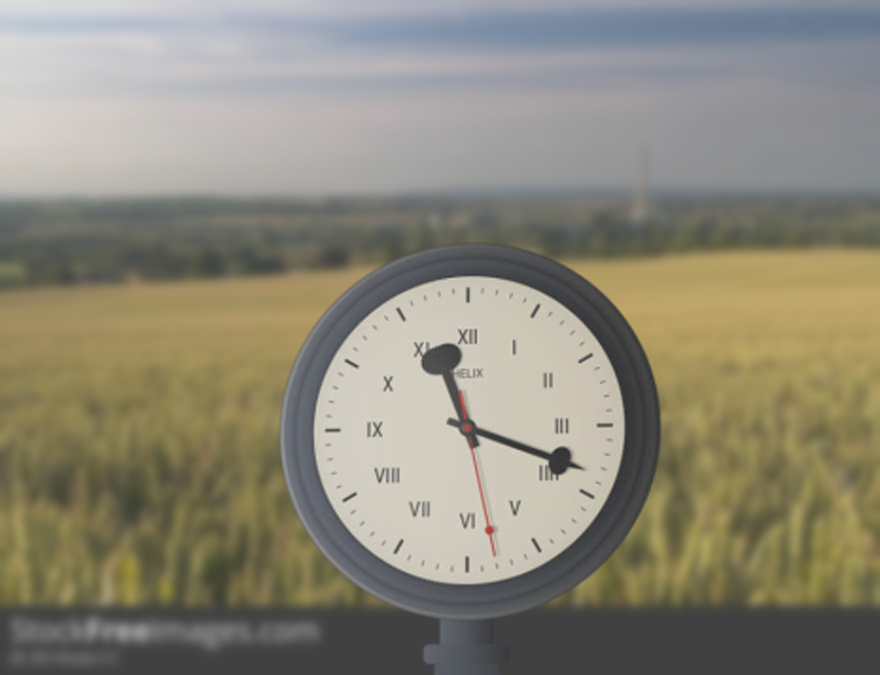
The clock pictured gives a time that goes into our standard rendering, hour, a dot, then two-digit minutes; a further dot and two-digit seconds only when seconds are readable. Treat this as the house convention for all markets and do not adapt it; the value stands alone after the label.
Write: 11.18.28
